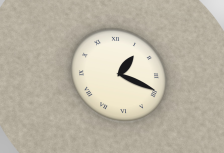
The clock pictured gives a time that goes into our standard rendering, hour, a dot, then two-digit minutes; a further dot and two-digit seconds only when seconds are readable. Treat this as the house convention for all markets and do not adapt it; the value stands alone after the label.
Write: 1.19
